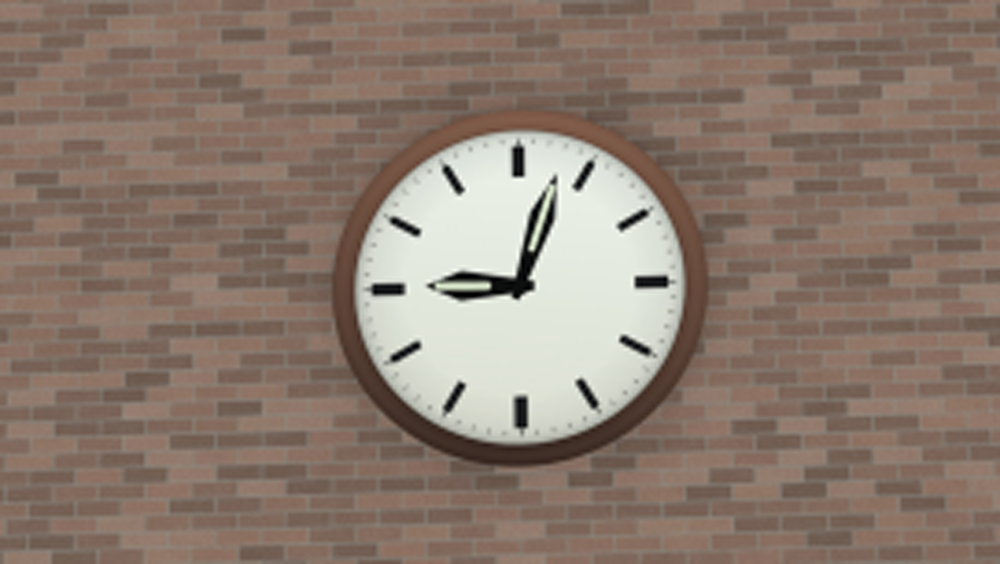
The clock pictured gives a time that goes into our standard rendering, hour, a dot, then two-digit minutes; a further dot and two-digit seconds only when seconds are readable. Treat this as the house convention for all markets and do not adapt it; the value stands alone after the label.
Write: 9.03
